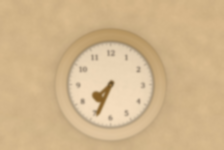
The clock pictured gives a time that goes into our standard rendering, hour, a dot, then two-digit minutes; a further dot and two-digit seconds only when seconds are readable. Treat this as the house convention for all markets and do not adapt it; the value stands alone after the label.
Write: 7.34
